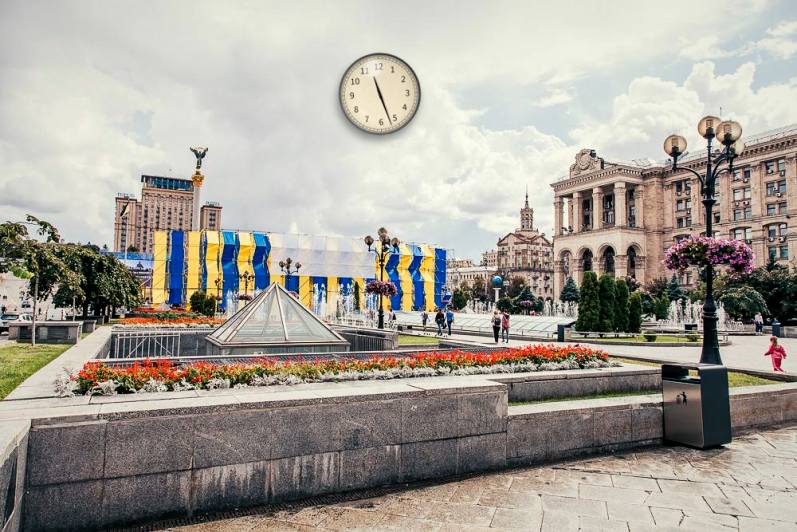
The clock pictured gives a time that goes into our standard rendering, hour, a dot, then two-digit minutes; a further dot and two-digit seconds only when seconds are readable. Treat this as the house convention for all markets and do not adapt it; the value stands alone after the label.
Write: 11.27
